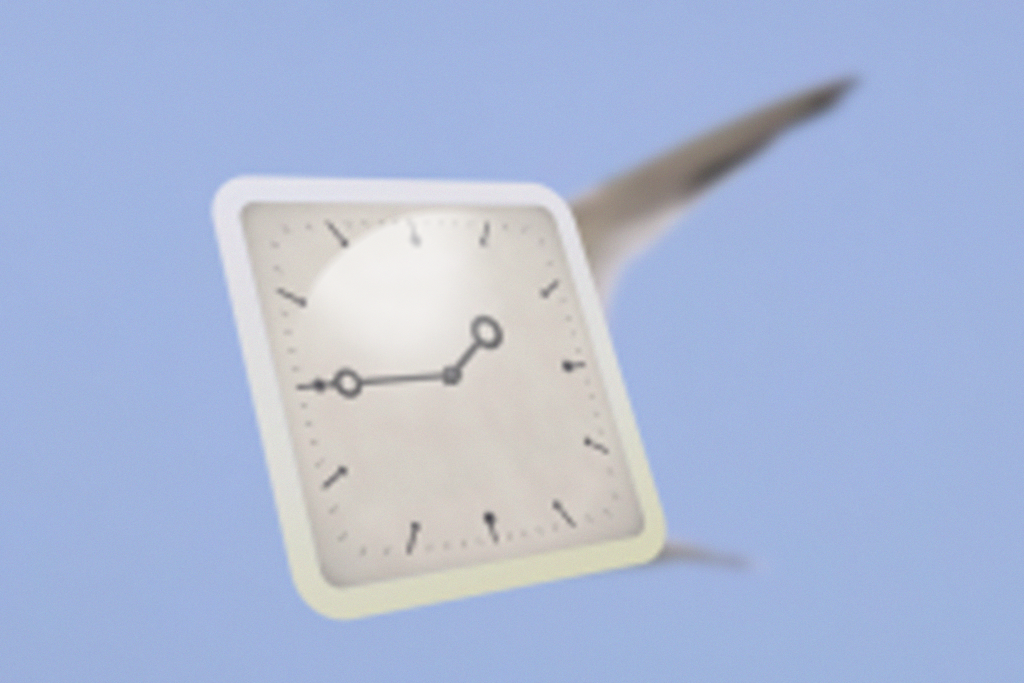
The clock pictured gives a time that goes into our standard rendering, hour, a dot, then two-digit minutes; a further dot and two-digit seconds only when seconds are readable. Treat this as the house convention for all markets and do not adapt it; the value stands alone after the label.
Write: 1.45
